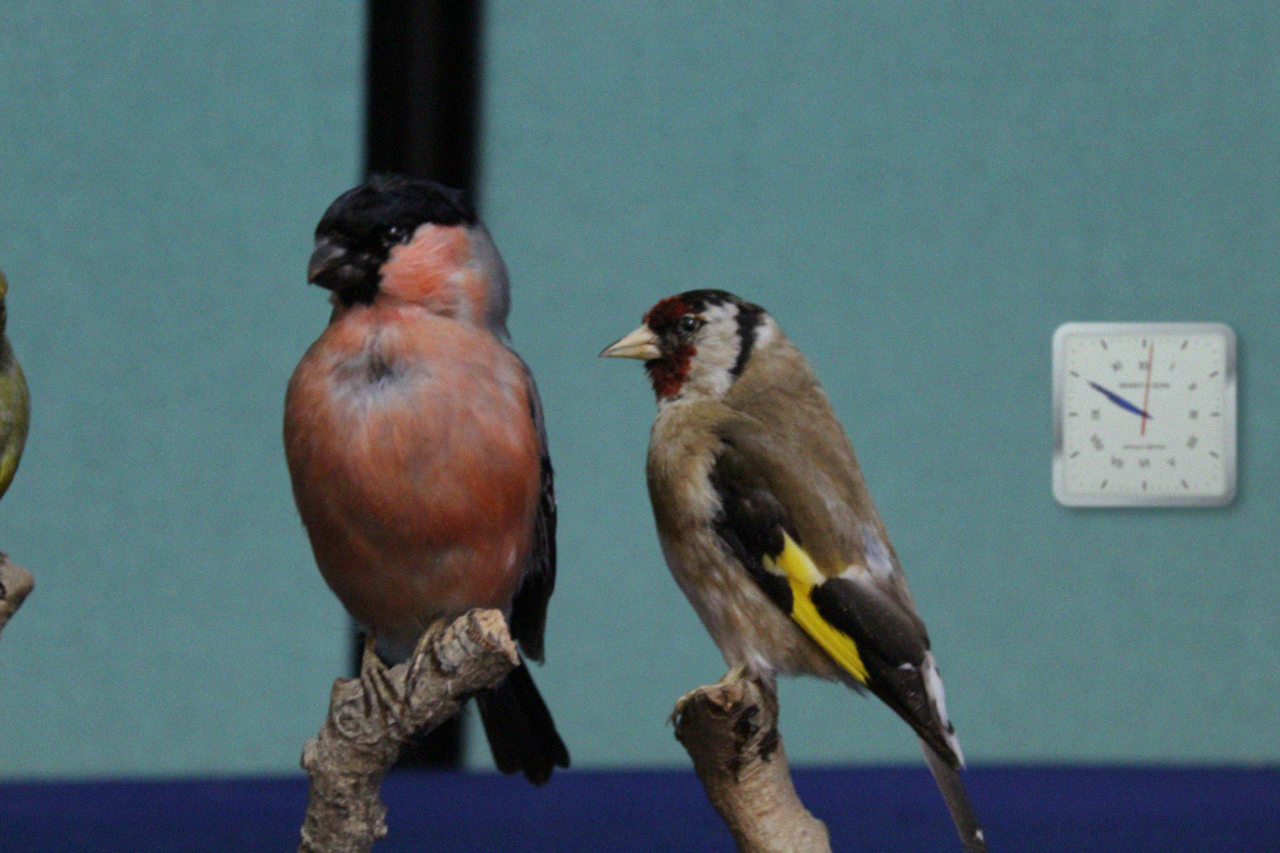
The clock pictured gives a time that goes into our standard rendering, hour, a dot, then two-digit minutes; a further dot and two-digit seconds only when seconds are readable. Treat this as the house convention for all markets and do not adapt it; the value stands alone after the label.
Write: 9.50.01
